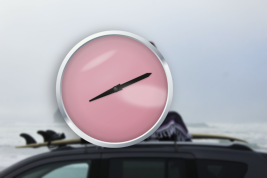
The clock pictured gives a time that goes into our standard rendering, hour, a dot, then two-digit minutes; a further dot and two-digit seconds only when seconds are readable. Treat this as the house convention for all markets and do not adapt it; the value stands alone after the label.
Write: 8.11
